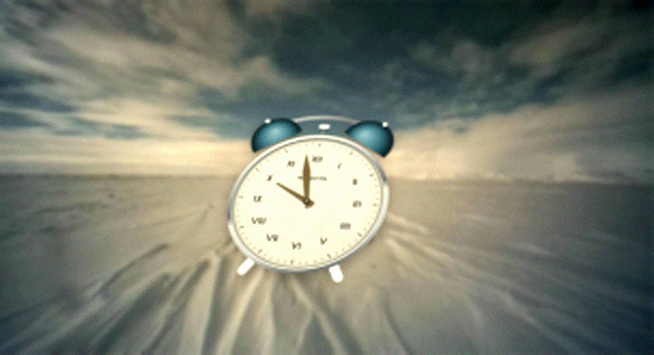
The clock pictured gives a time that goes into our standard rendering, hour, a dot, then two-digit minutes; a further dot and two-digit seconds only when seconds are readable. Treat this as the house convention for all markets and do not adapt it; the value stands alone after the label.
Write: 9.58
